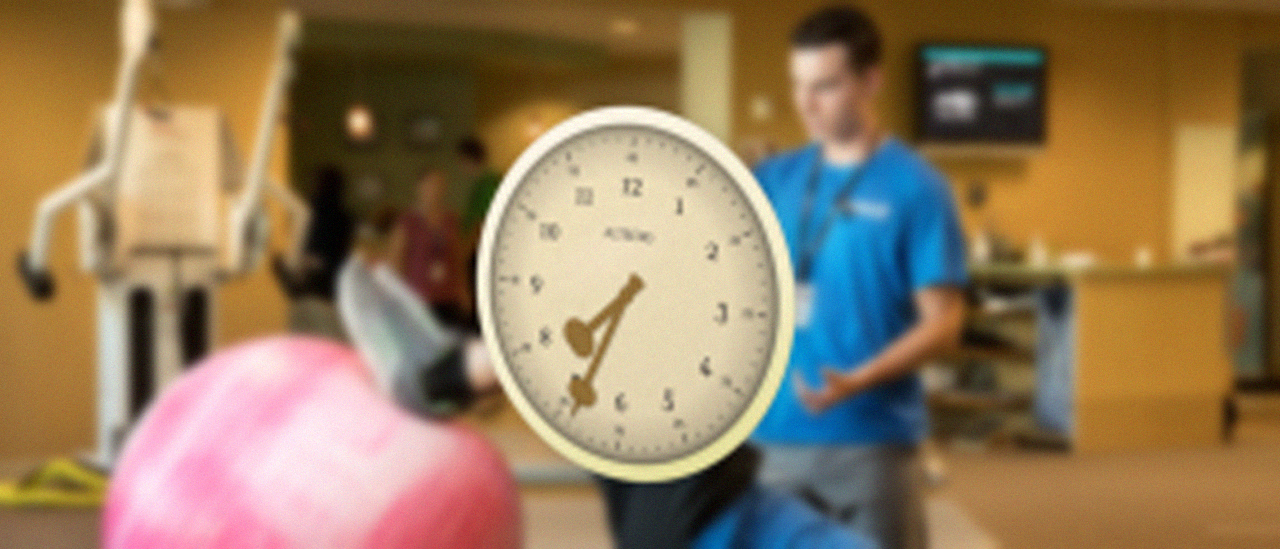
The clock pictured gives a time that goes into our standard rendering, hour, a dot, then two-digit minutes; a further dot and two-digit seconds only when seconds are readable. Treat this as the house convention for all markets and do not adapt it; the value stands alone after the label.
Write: 7.34
